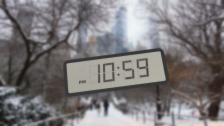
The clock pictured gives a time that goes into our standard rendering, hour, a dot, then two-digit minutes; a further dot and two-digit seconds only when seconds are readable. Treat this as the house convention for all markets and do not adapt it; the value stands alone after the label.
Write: 10.59
